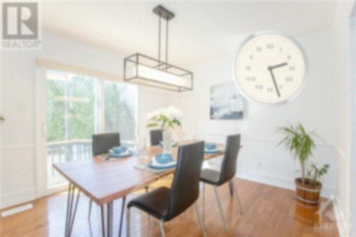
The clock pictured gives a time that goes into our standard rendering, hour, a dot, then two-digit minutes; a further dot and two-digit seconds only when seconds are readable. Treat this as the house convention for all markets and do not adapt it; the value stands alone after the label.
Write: 2.27
